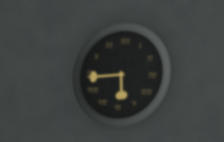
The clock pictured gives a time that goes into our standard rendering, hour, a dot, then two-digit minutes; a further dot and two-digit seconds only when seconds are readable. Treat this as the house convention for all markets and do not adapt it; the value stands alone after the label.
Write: 5.44
